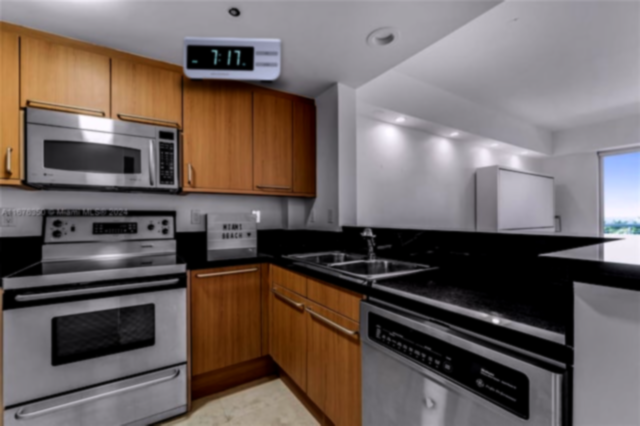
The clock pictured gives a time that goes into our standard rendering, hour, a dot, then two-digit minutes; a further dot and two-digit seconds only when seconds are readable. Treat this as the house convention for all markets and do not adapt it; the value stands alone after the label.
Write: 7.17
